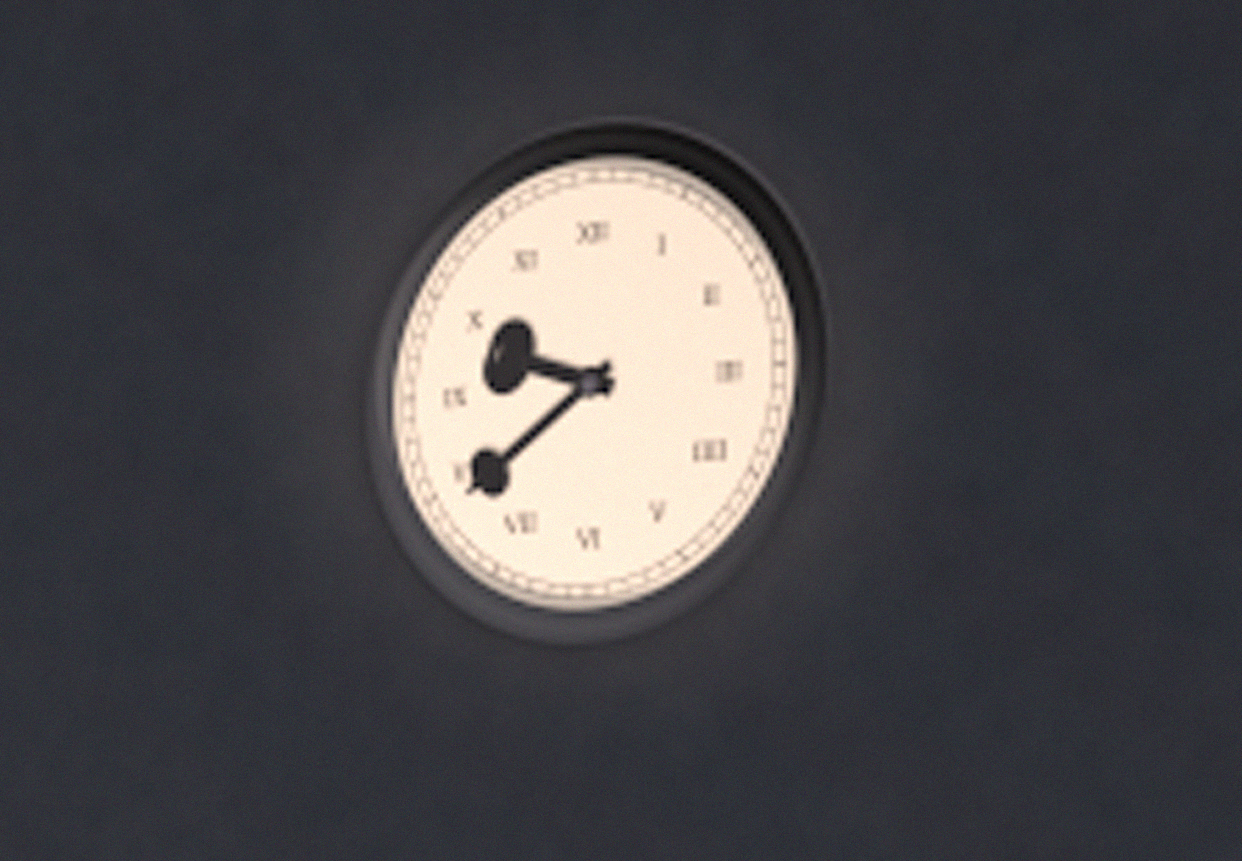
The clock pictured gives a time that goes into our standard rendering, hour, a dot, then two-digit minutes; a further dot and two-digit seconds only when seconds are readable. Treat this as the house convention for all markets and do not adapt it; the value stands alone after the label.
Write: 9.39
